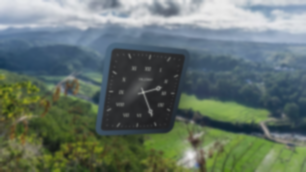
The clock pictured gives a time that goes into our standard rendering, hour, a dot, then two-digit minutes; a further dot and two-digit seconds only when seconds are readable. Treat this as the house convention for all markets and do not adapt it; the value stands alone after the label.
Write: 2.25
